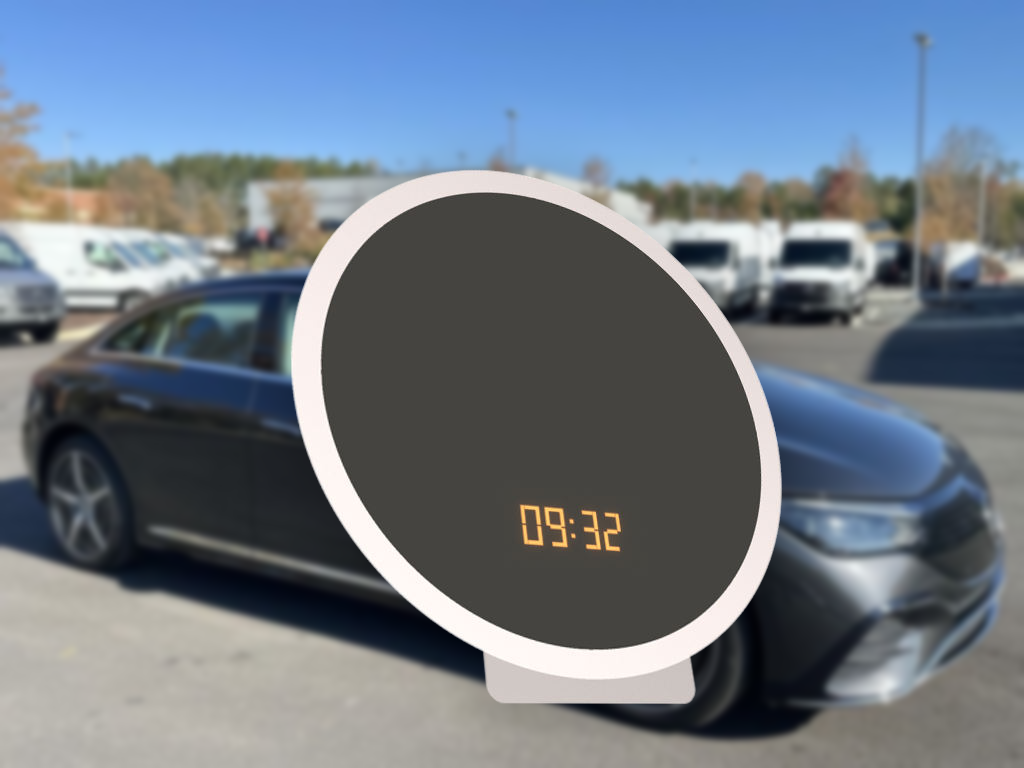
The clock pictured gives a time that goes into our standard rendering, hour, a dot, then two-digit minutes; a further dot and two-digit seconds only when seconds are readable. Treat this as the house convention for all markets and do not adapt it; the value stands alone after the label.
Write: 9.32
